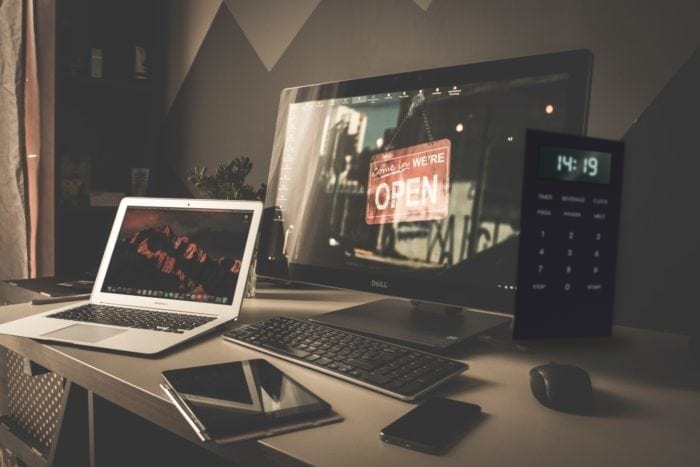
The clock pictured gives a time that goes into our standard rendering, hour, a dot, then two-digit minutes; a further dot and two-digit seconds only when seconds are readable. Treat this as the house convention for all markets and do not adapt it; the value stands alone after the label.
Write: 14.19
